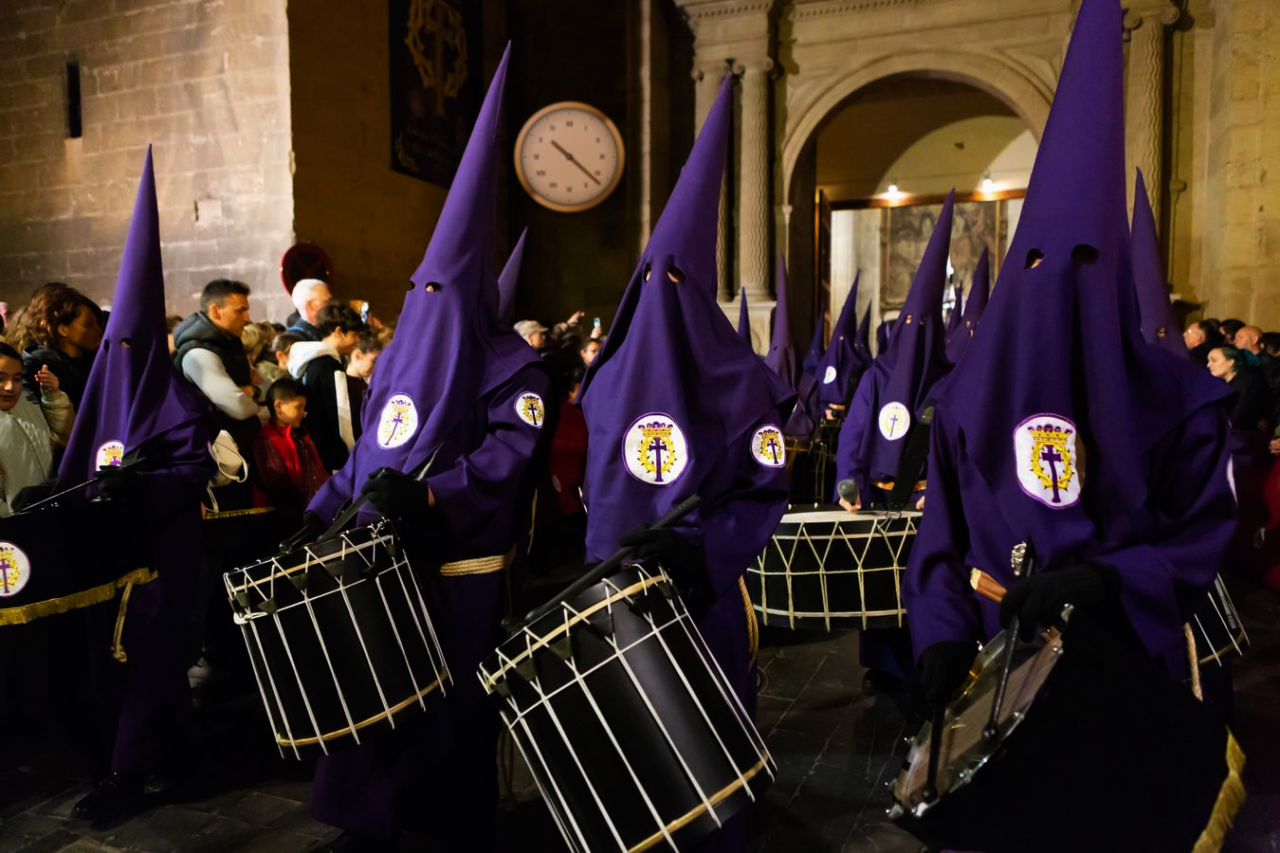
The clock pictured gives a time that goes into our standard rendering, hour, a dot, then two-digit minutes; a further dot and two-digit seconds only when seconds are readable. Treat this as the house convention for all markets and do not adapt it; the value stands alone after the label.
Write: 10.22
